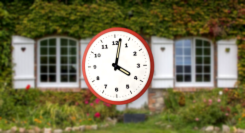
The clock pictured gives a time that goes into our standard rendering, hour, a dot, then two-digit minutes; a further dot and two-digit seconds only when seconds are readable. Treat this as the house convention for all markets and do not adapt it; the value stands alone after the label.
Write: 4.02
